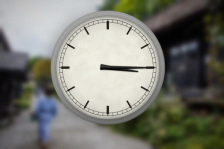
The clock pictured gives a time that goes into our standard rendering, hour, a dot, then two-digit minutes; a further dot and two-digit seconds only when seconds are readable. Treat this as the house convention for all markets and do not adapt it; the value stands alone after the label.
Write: 3.15
